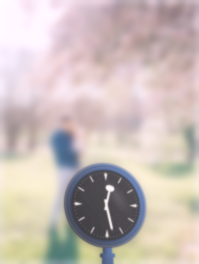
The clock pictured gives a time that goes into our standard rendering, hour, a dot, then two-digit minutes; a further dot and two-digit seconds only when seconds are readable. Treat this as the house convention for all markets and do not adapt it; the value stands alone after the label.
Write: 12.28
